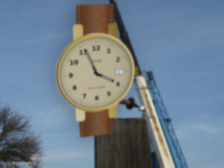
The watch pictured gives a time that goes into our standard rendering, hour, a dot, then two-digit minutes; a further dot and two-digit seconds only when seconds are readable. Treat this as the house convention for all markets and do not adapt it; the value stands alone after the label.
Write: 3.56
